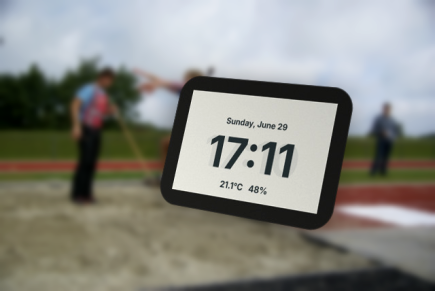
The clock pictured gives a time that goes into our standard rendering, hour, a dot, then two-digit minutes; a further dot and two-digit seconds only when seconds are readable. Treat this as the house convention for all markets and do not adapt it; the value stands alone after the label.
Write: 17.11
